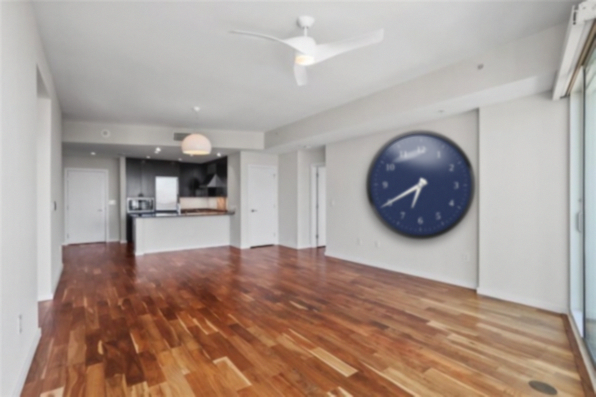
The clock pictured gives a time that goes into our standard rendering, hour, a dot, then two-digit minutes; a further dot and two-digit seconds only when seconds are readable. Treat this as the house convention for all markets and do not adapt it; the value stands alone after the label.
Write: 6.40
